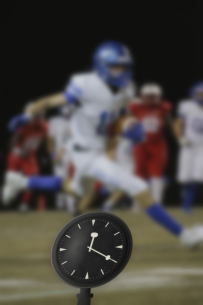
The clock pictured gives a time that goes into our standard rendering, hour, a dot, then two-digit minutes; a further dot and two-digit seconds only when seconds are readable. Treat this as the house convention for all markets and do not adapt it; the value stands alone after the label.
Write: 12.20
